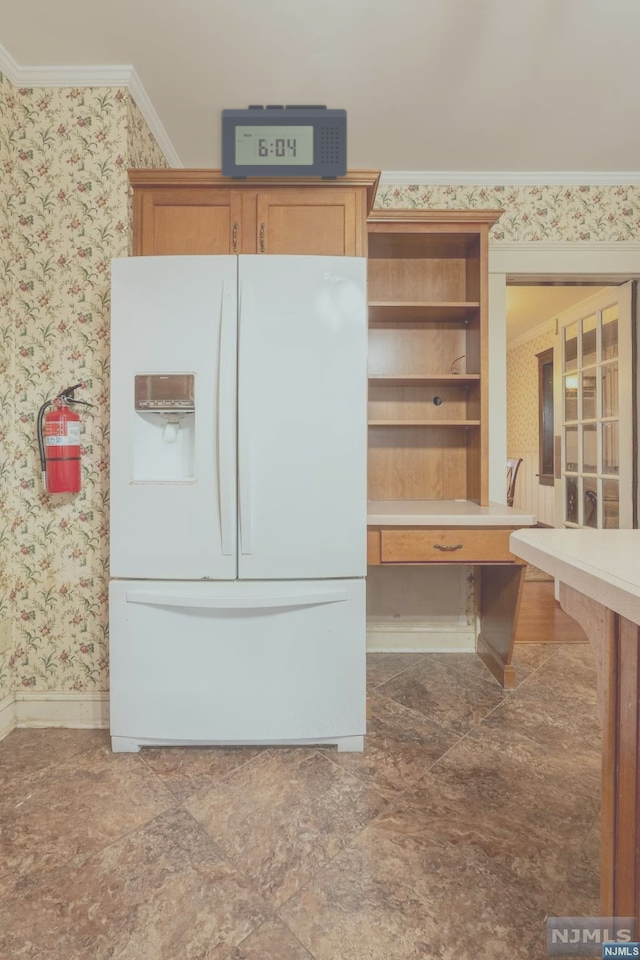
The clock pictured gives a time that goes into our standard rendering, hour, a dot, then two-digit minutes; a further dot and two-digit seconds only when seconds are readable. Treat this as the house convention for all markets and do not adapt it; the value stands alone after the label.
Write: 6.04
